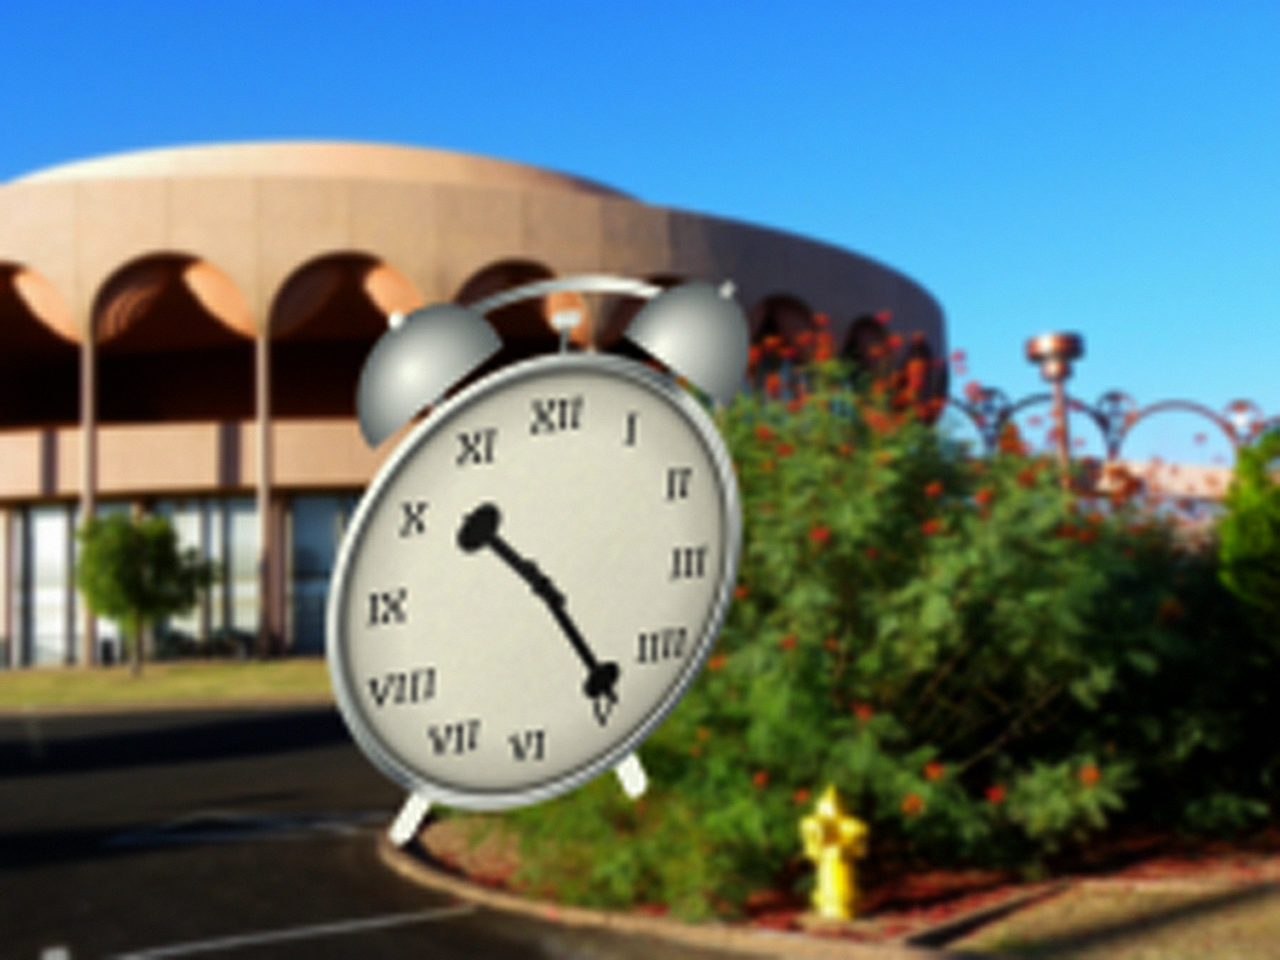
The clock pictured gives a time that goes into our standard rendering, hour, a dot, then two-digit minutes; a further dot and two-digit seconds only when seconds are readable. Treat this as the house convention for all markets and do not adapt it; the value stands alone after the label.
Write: 10.24
